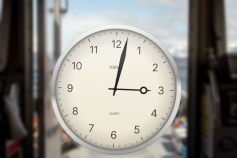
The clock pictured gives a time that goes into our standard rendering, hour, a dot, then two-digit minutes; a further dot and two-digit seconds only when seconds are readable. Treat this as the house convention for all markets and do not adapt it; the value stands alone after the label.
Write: 3.02
